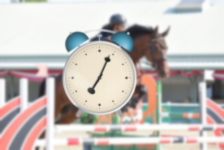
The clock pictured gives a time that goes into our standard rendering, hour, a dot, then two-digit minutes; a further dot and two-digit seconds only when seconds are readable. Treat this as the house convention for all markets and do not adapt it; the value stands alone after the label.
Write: 7.04
